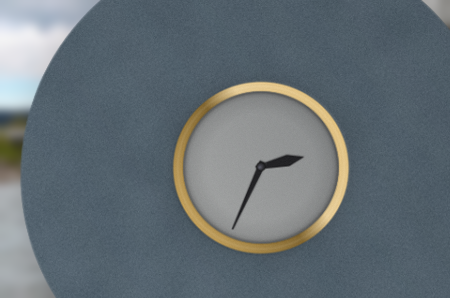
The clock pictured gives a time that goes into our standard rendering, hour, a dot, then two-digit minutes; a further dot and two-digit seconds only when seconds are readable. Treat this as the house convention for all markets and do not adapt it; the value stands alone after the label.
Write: 2.34
